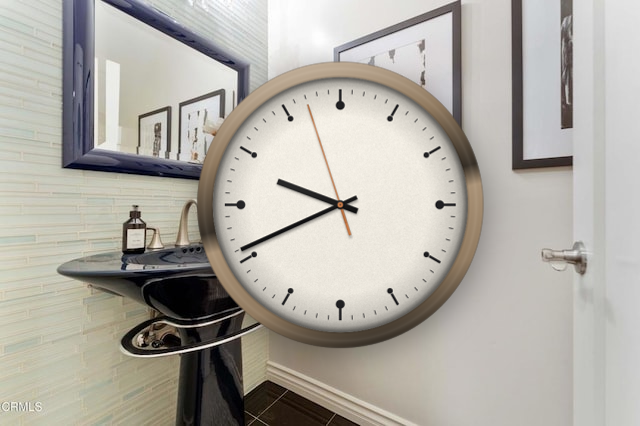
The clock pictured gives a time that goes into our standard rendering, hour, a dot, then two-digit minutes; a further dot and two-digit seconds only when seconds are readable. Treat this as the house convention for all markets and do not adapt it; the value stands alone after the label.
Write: 9.40.57
